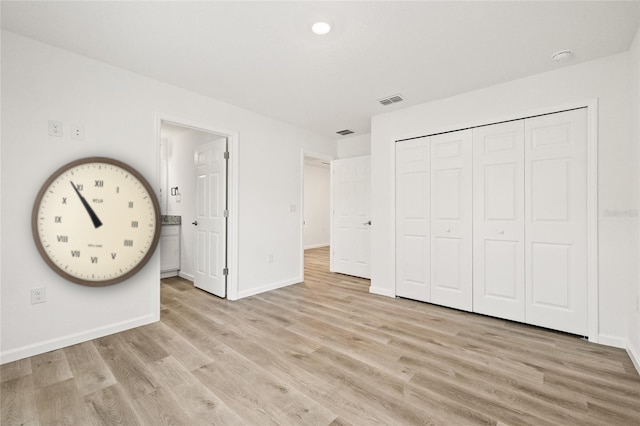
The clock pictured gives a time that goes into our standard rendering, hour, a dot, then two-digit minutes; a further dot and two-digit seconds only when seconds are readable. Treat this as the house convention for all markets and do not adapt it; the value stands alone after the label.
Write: 10.54
